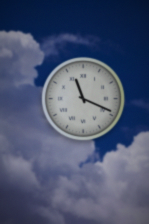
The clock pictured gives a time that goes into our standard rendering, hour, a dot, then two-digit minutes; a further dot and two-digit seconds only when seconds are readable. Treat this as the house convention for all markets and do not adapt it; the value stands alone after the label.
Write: 11.19
